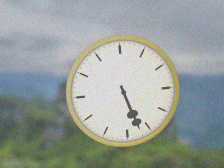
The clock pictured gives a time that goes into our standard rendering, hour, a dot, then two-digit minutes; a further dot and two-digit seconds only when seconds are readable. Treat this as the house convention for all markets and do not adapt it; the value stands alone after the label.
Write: 5.27
